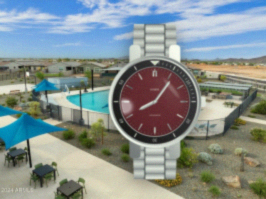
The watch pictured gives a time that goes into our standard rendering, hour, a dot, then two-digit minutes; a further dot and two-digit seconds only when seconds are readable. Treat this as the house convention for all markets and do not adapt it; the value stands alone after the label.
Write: 8.06
